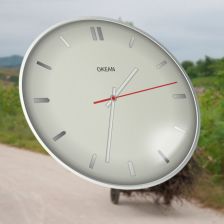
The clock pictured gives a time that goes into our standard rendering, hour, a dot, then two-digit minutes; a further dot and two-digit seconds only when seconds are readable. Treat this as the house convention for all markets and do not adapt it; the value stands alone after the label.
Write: 1.33.13
